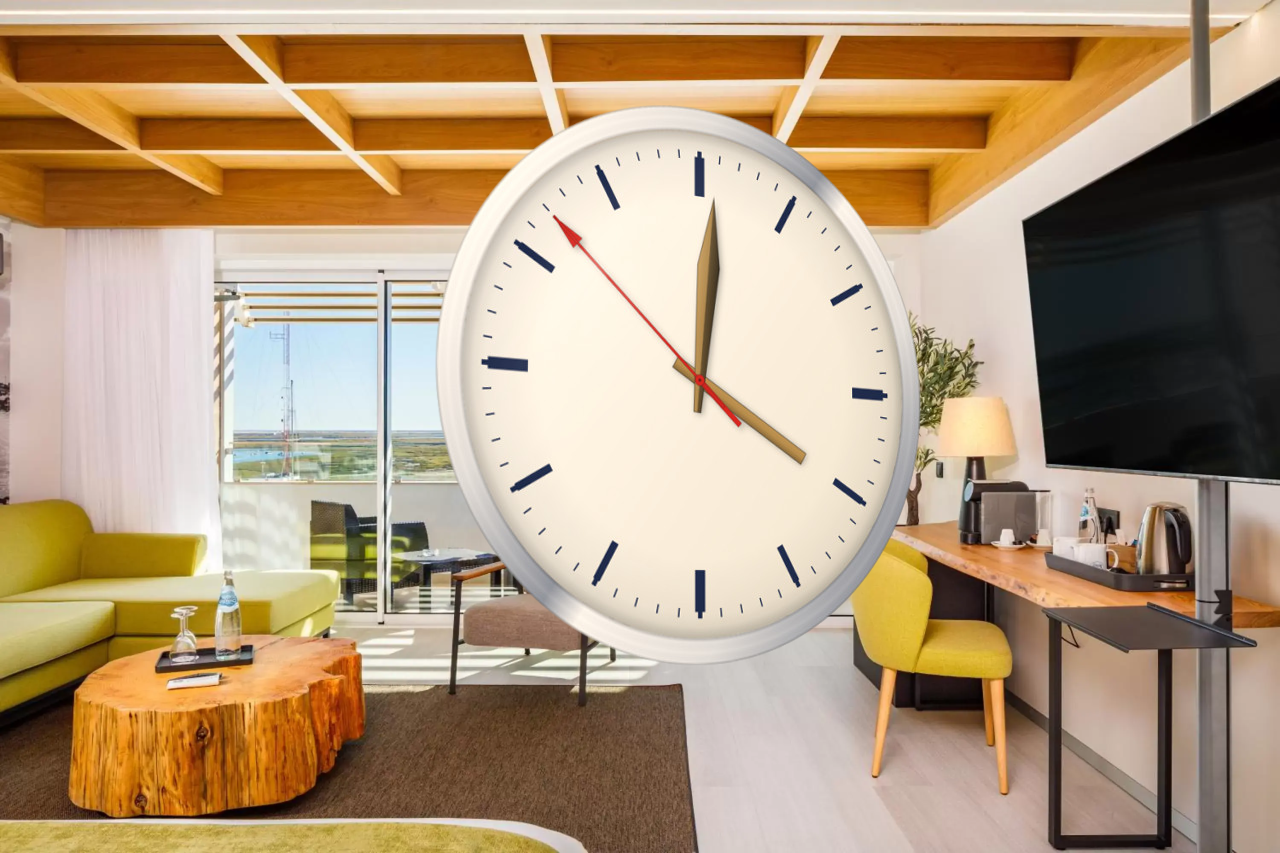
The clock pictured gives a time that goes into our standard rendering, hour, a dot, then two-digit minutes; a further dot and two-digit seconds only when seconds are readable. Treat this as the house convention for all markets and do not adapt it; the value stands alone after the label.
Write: 4.00.52
